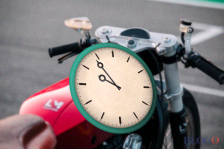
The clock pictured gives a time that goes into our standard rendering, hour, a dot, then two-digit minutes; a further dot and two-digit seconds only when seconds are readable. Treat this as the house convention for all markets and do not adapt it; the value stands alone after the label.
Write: 9.54
